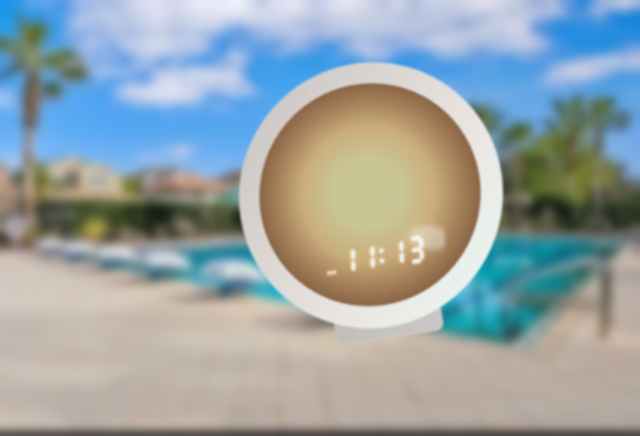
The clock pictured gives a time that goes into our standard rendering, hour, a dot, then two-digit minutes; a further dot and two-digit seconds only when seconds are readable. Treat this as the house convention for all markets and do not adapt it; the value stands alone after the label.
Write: 11.13
